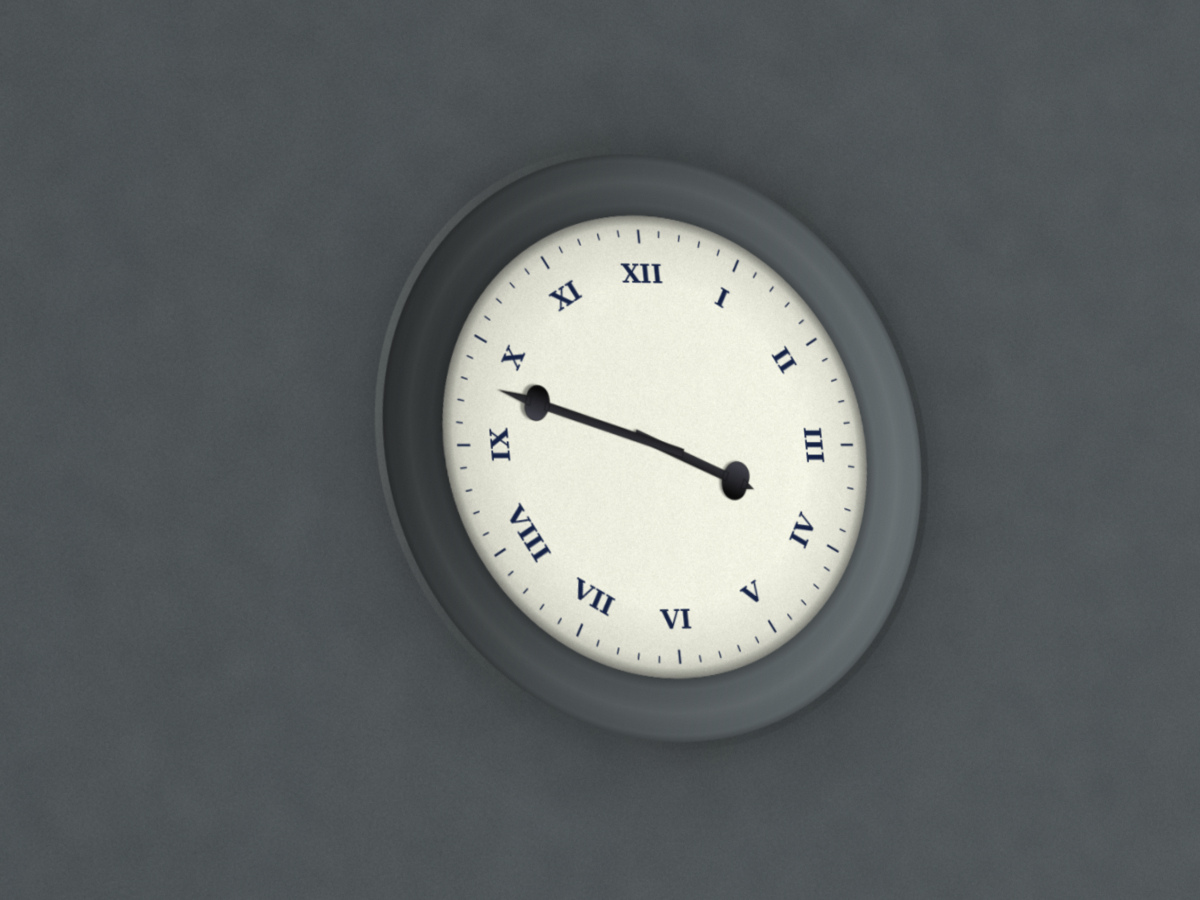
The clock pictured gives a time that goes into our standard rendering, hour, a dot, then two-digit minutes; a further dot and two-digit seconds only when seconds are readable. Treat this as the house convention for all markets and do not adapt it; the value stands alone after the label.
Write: 3.48
